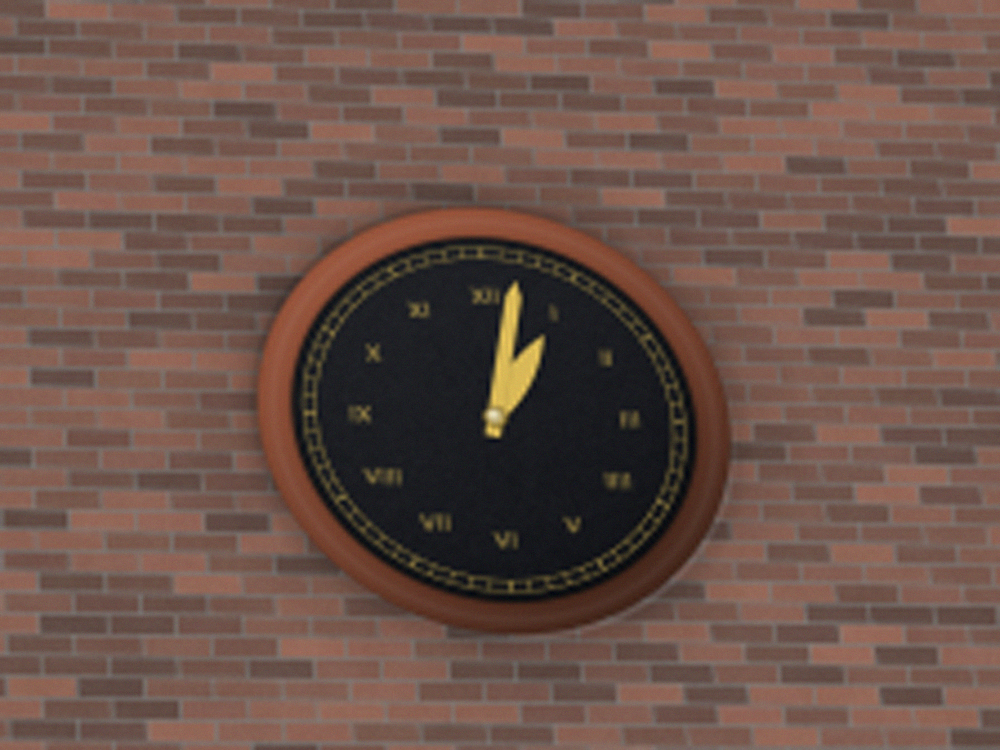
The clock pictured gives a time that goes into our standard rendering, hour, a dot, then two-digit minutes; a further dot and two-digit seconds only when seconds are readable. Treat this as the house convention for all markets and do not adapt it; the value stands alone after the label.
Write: 1.02
